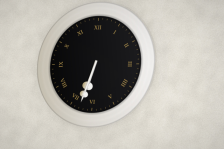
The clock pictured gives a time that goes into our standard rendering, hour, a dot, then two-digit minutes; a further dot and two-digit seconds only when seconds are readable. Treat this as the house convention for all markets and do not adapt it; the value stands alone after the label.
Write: 6.33
